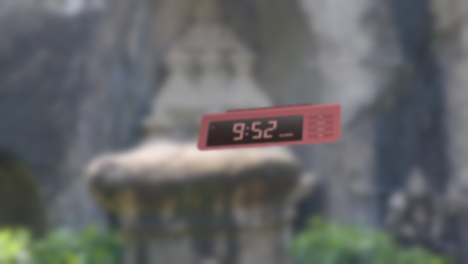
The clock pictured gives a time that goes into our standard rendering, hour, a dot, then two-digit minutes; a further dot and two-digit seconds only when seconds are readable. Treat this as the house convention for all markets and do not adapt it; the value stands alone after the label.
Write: 9.52
